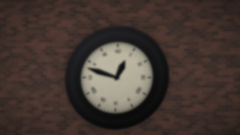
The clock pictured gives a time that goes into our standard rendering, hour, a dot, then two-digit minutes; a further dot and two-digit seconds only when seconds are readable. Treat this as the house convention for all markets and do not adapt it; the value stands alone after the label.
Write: 12.48
